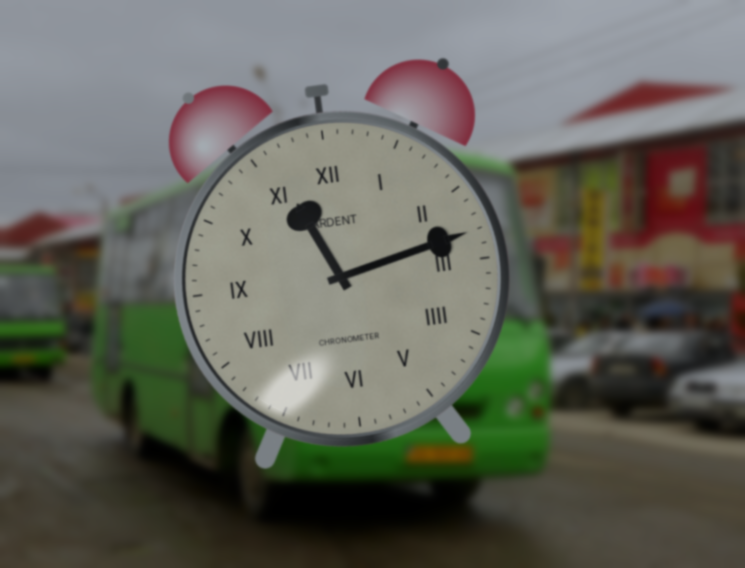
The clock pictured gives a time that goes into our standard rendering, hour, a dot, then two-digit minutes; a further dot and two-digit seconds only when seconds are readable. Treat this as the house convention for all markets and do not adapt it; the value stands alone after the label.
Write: 11.13
